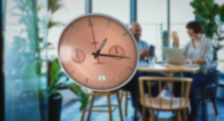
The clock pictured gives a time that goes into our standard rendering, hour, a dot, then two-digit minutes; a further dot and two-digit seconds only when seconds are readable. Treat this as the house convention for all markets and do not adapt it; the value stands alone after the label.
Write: 1.17
